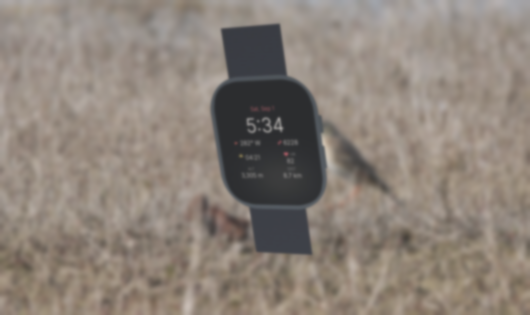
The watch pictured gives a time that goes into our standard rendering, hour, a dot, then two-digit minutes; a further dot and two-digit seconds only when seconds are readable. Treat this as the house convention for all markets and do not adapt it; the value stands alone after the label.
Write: 5.34
